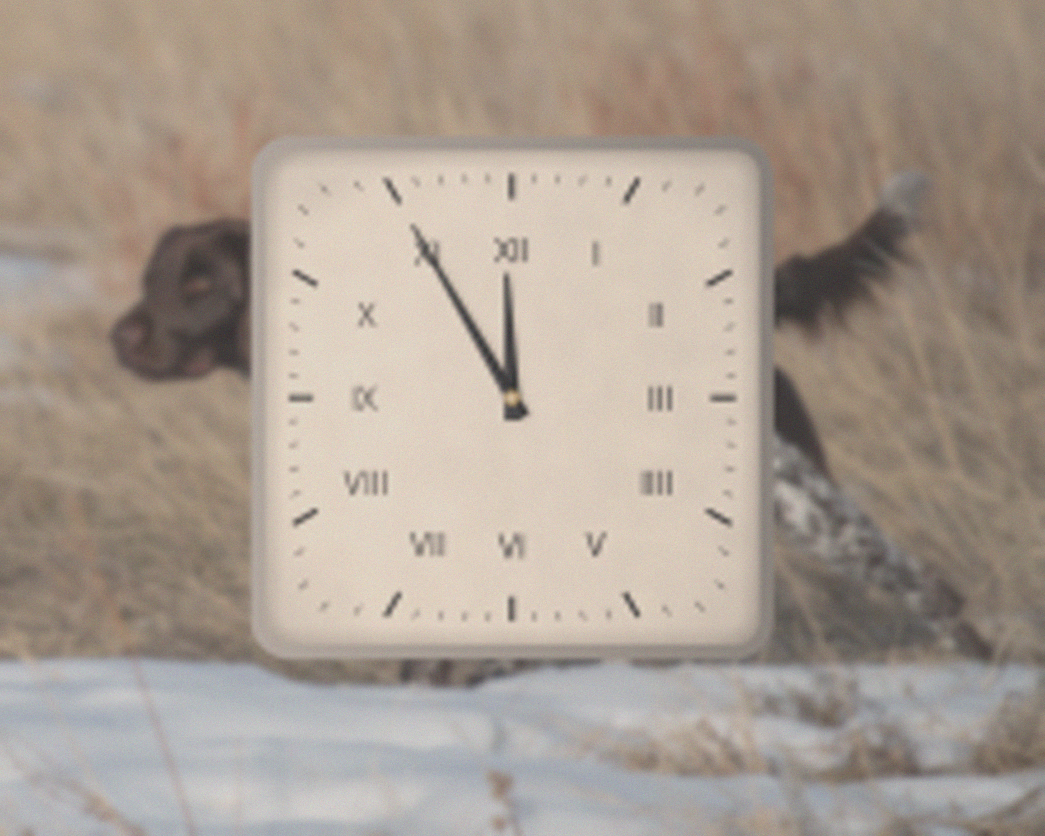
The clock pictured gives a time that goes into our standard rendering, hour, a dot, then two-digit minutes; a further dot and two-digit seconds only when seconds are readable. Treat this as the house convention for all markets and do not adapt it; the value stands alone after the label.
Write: 11.55
